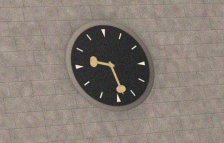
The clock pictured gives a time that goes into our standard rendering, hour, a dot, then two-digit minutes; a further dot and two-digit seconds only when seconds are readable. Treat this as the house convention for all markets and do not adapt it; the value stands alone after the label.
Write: 9.28
